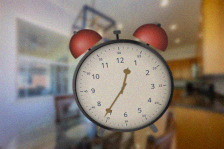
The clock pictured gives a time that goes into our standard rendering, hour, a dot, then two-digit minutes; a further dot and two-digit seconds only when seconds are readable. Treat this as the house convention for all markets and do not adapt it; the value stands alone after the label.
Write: 12.36
